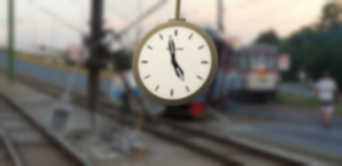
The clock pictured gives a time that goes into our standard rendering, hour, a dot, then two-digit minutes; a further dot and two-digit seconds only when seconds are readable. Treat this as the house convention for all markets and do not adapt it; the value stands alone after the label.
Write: 4.58
